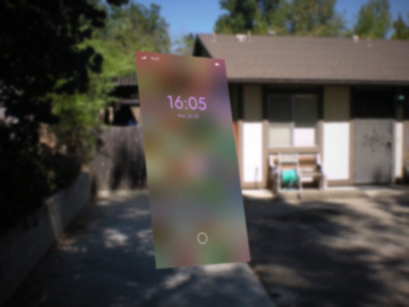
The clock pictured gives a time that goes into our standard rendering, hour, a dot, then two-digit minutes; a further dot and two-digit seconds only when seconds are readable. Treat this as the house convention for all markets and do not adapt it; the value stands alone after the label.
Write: 16.05
